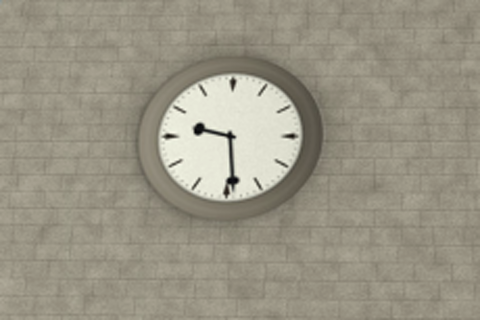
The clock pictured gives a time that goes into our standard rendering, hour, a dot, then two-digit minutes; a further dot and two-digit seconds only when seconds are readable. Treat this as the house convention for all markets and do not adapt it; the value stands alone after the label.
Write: 9.29
